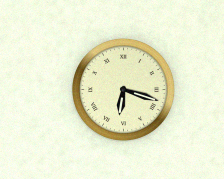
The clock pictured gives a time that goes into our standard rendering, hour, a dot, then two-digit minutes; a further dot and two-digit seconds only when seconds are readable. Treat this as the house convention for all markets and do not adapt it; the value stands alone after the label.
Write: 6.18
